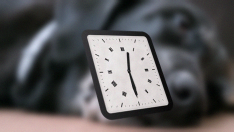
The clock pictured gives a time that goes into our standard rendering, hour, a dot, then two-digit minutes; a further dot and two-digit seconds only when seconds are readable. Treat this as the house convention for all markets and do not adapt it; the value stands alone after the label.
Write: 12.30
